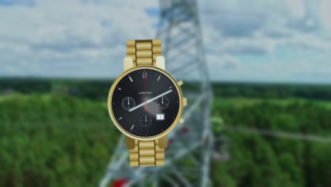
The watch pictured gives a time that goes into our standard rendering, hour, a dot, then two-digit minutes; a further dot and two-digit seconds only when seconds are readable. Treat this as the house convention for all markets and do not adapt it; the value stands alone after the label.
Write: 8.11
